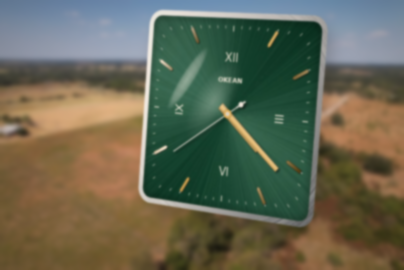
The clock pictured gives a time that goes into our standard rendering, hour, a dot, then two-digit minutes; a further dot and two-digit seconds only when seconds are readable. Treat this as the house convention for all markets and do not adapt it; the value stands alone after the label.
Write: 4.21.39
